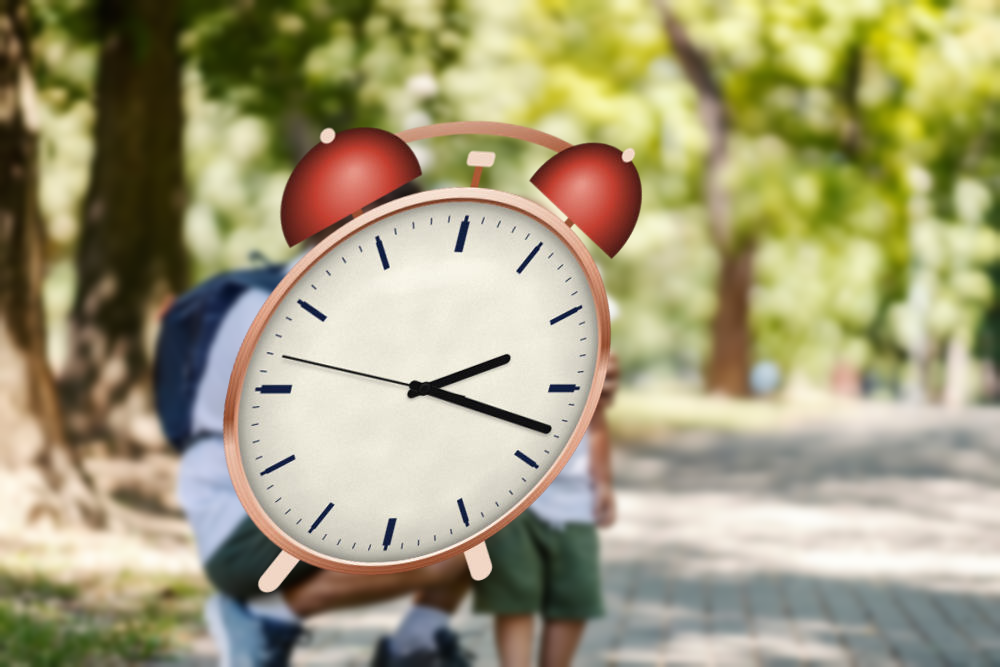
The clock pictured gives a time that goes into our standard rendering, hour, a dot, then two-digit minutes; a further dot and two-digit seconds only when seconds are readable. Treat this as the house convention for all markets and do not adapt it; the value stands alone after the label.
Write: 2.17.47
